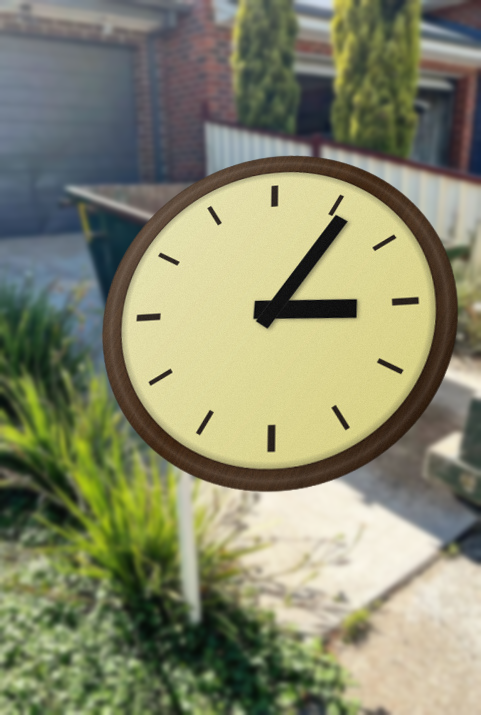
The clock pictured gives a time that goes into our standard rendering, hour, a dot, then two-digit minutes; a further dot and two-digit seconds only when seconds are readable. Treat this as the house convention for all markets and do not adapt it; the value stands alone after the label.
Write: 3.06
